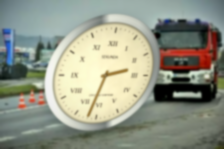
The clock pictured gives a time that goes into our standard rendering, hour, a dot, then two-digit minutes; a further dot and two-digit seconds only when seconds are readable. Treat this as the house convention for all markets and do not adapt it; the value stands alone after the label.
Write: 2.32
